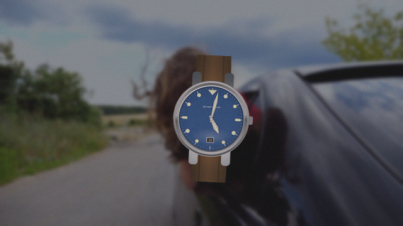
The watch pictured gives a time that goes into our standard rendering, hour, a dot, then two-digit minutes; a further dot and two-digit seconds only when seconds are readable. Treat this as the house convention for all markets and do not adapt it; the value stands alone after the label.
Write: 5.02
